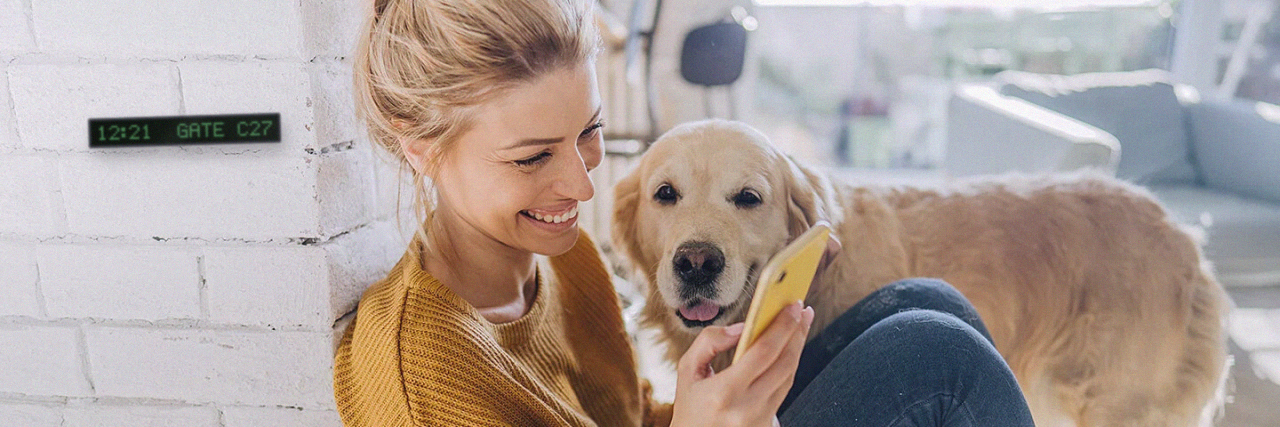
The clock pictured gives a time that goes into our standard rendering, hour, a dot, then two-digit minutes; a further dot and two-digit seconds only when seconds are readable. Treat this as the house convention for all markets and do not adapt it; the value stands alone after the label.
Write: 12.21
